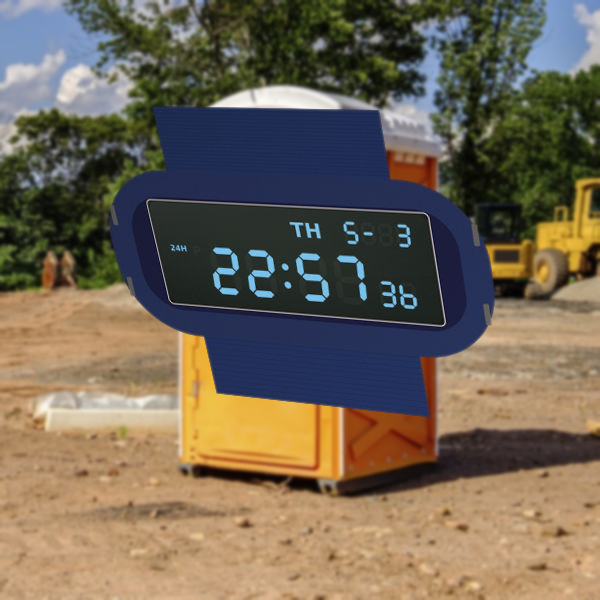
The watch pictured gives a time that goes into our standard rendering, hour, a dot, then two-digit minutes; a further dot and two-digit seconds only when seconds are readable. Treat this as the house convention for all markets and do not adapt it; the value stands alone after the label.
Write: 22.57.36
